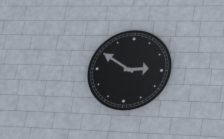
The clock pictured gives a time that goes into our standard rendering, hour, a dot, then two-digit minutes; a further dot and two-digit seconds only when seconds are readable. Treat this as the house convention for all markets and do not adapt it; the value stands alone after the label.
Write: 2.50
